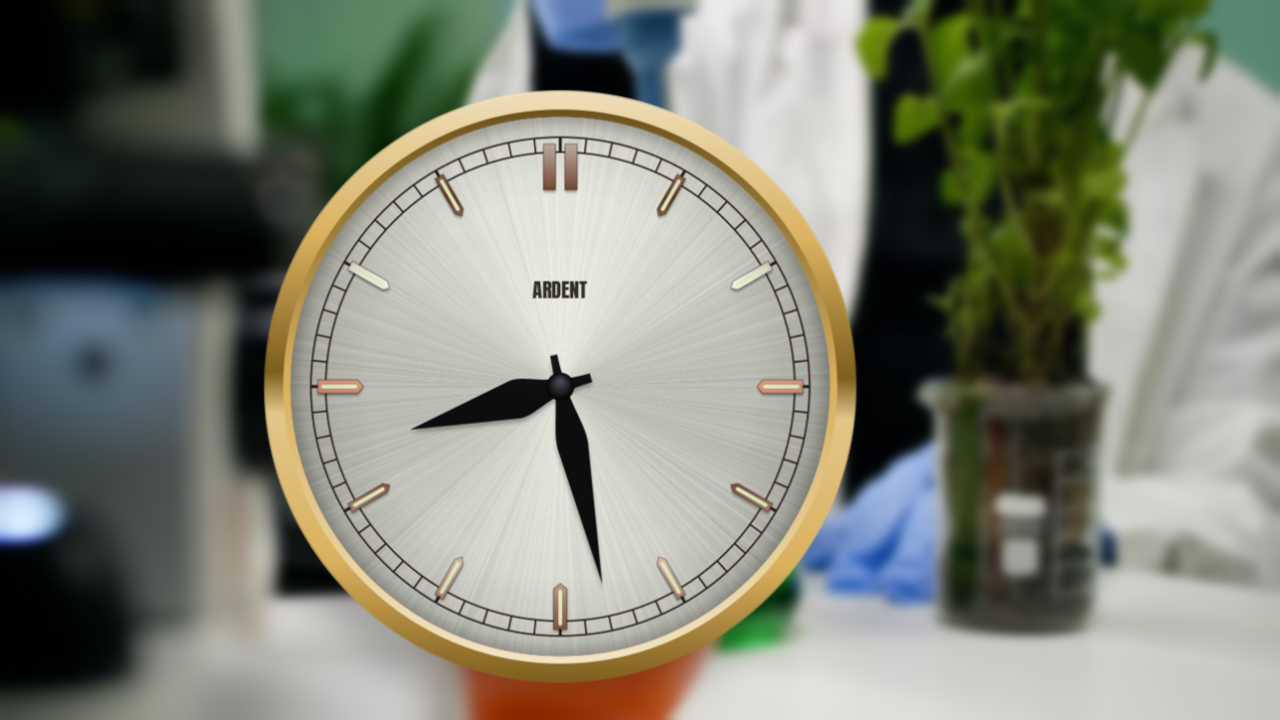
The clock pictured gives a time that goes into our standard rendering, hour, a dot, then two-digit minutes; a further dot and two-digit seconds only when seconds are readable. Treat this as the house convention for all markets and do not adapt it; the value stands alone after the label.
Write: 8.28
